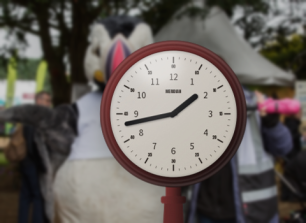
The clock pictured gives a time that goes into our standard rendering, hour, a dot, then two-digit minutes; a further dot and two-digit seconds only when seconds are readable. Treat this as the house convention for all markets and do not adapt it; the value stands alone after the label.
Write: 1.43
